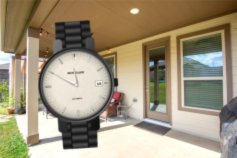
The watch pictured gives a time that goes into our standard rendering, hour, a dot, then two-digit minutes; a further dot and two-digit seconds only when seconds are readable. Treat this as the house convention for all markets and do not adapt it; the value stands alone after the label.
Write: 11.50
